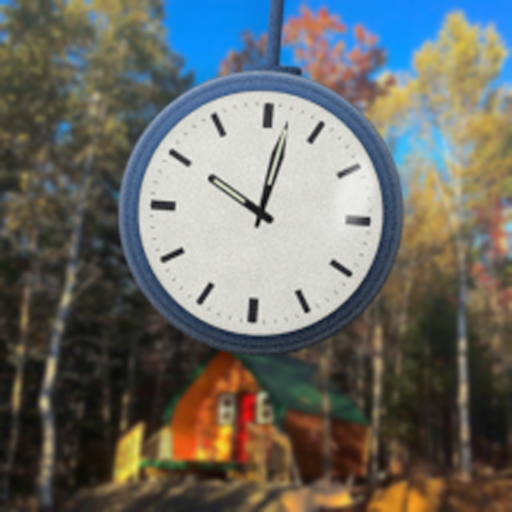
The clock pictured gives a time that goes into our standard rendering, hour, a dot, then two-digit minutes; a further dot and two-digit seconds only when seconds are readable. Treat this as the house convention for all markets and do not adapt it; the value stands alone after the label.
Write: 10.02
